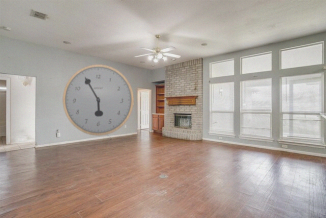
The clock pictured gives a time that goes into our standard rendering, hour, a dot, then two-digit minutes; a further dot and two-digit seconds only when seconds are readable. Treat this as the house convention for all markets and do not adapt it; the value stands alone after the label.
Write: 5.55
